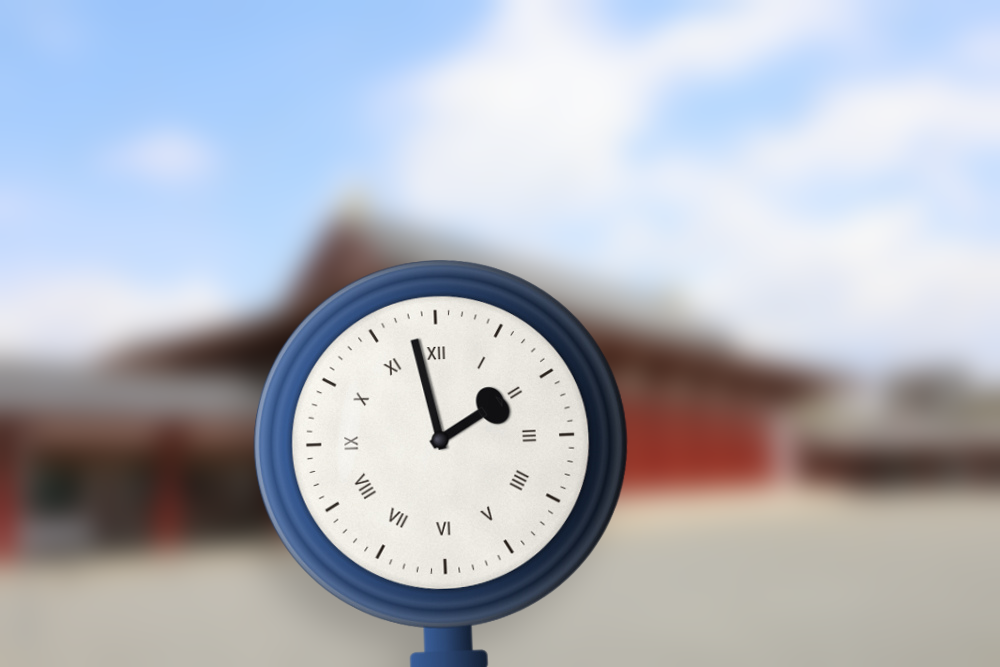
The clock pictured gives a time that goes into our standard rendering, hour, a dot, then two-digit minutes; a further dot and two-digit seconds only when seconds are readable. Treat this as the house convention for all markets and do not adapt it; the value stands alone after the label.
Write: 1.58
